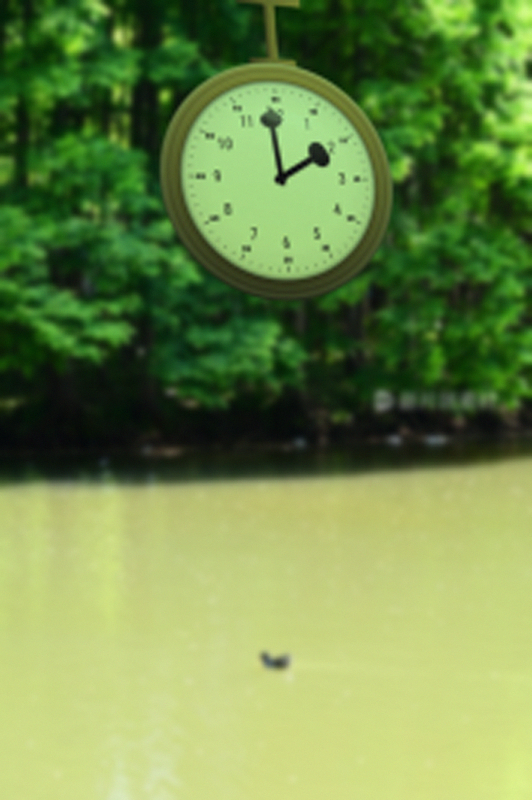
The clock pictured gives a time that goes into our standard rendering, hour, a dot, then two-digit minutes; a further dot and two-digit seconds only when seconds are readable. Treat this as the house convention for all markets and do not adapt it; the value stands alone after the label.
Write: 1.59
